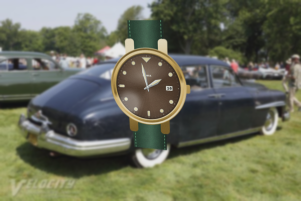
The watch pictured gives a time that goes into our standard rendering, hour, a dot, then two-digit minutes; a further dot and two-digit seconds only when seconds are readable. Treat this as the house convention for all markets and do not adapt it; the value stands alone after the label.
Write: 1.58
